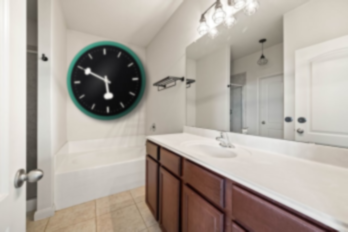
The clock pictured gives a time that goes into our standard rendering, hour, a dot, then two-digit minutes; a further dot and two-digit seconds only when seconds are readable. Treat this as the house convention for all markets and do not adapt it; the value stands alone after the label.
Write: 5.50
